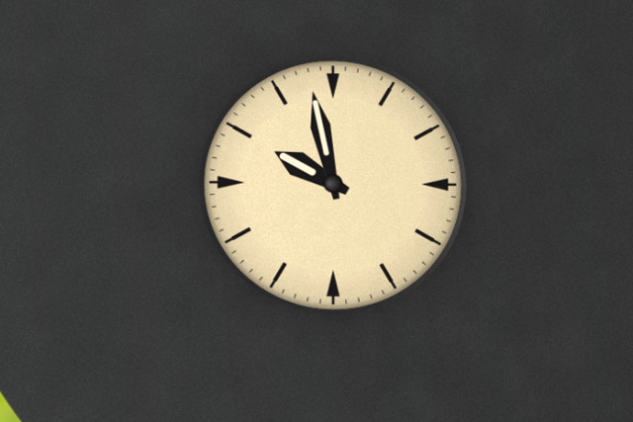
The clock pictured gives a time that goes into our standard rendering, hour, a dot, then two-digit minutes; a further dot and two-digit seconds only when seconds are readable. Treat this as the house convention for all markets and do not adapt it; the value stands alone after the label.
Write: 9.58
